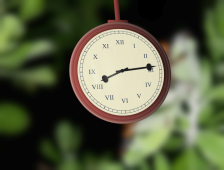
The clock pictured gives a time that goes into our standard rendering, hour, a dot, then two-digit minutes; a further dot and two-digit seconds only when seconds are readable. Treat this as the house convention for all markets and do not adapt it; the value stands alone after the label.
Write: 8.14
